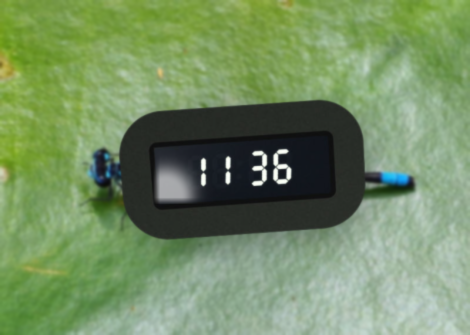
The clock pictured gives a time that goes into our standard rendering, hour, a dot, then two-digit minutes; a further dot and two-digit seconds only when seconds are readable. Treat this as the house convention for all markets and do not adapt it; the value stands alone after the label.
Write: 11.36
